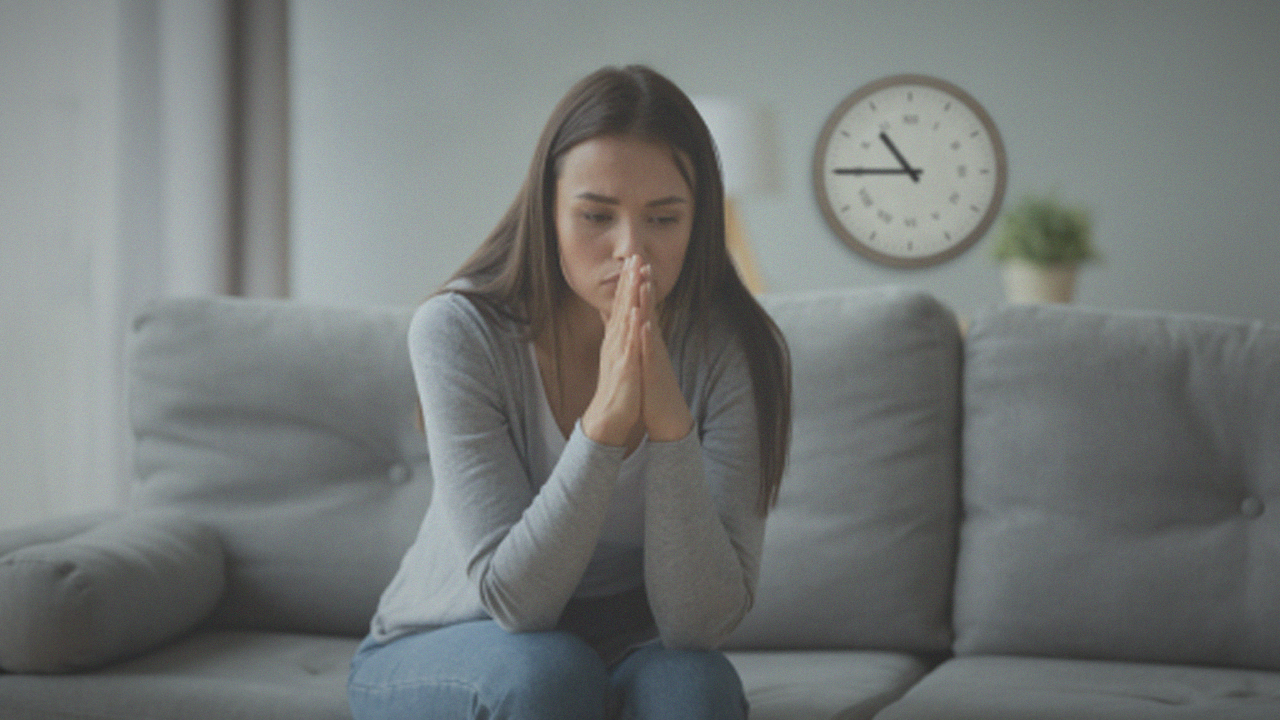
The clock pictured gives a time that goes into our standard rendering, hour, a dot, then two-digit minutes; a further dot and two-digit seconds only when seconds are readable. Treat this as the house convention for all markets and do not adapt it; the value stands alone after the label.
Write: 10.45
